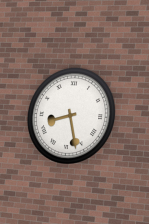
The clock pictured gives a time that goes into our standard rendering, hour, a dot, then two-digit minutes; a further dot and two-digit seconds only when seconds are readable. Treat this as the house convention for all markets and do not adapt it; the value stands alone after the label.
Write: 8.27
